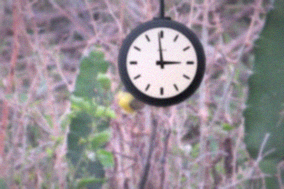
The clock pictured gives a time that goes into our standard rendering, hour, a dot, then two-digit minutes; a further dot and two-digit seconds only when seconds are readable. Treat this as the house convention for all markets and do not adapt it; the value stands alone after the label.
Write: 2.59
